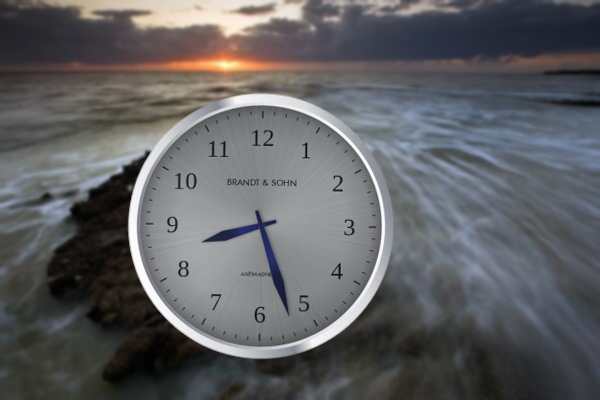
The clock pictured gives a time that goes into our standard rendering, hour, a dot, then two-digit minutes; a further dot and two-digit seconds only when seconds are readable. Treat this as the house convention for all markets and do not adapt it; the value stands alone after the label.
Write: 8.27
